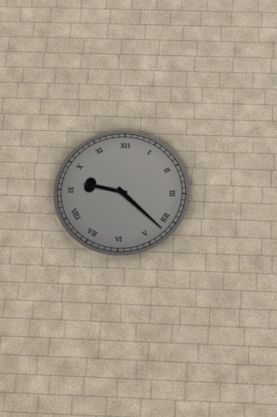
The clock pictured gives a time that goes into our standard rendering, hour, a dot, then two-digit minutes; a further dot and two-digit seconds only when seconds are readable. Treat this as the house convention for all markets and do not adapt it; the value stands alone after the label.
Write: 9.22
